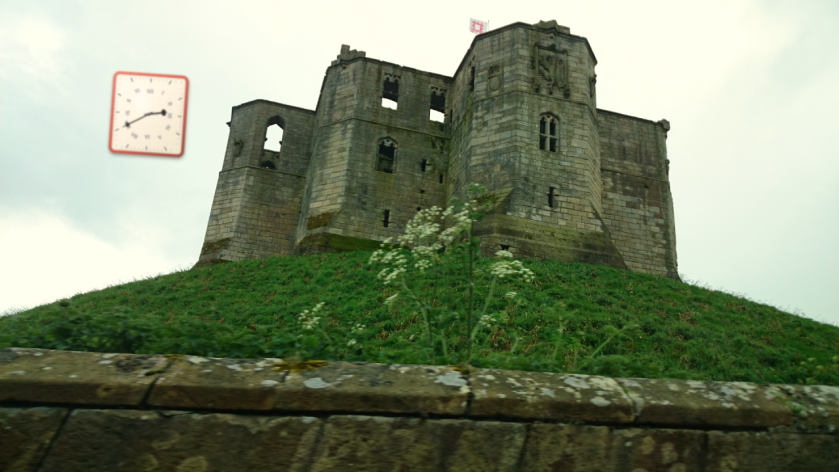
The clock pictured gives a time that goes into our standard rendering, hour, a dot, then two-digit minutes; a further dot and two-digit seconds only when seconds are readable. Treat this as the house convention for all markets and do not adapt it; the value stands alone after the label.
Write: 2.40
